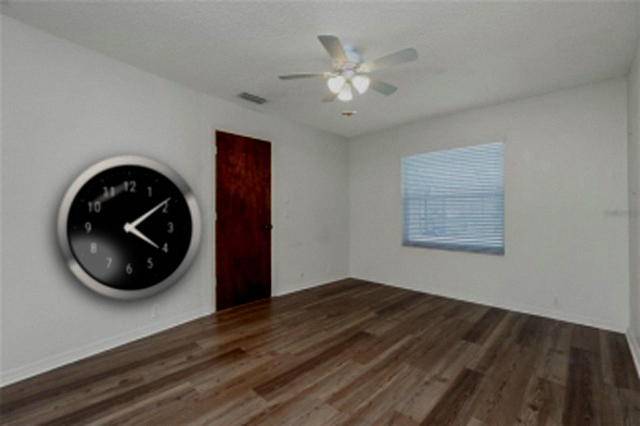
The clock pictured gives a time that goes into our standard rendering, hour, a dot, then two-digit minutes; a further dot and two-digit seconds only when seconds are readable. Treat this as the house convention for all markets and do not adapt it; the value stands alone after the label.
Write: 4.09
